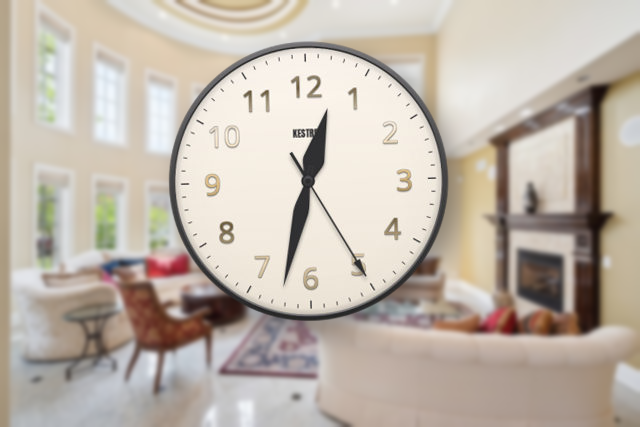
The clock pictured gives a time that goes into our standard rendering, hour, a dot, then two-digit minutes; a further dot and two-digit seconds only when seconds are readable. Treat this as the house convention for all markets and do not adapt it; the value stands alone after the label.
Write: 12.32.25
